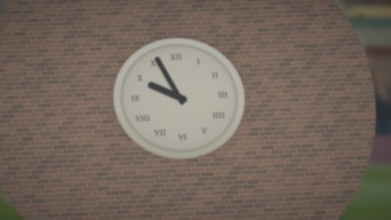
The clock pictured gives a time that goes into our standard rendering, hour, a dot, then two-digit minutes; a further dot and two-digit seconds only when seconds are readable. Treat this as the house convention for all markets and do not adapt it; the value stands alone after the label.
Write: 9.56
